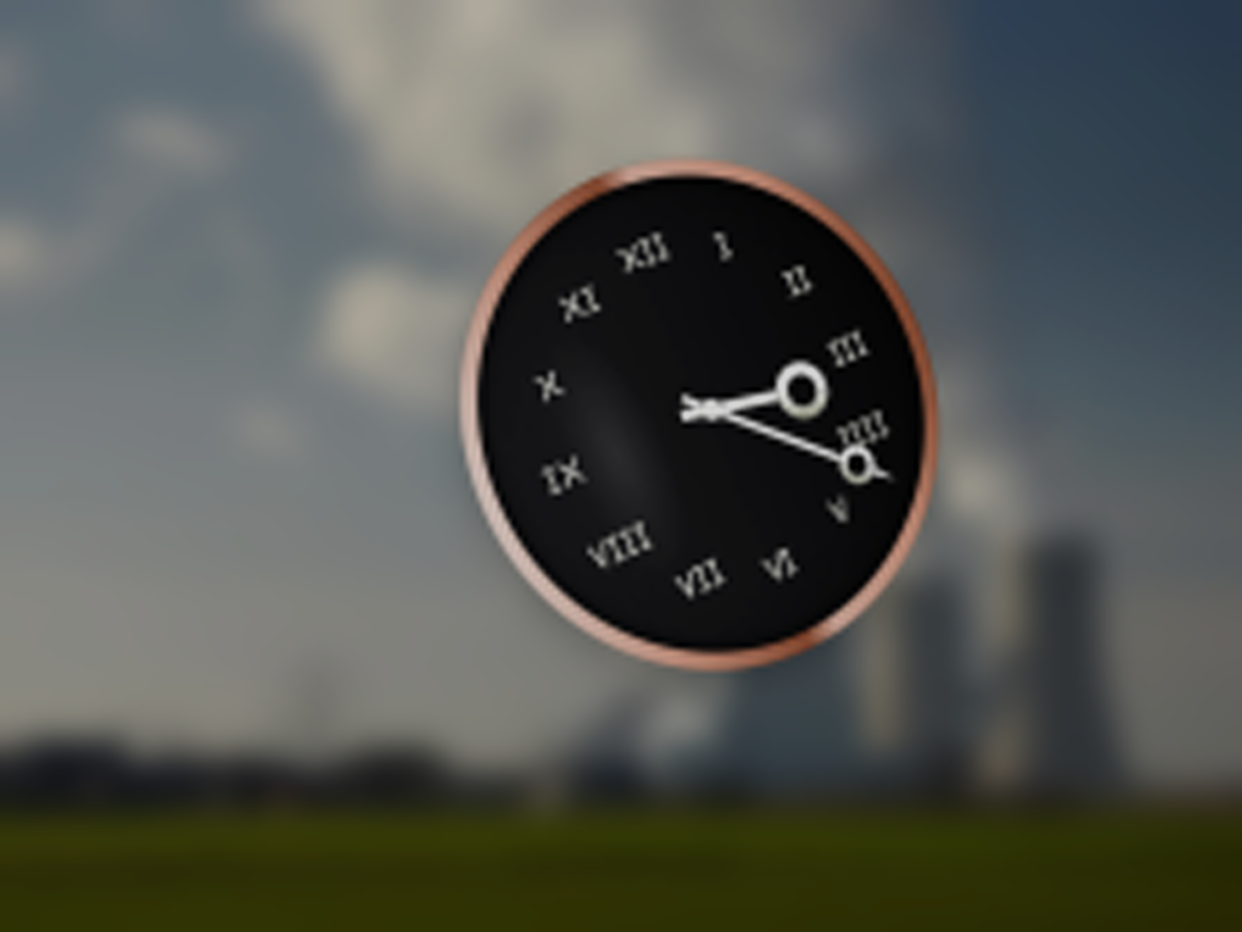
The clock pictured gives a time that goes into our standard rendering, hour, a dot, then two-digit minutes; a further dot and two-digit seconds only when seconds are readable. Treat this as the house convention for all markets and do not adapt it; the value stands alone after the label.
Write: 3.22
